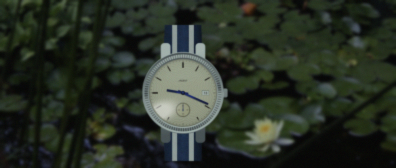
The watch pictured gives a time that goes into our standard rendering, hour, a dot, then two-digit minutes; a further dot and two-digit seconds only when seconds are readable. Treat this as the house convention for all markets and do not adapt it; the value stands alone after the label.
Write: 9.19
